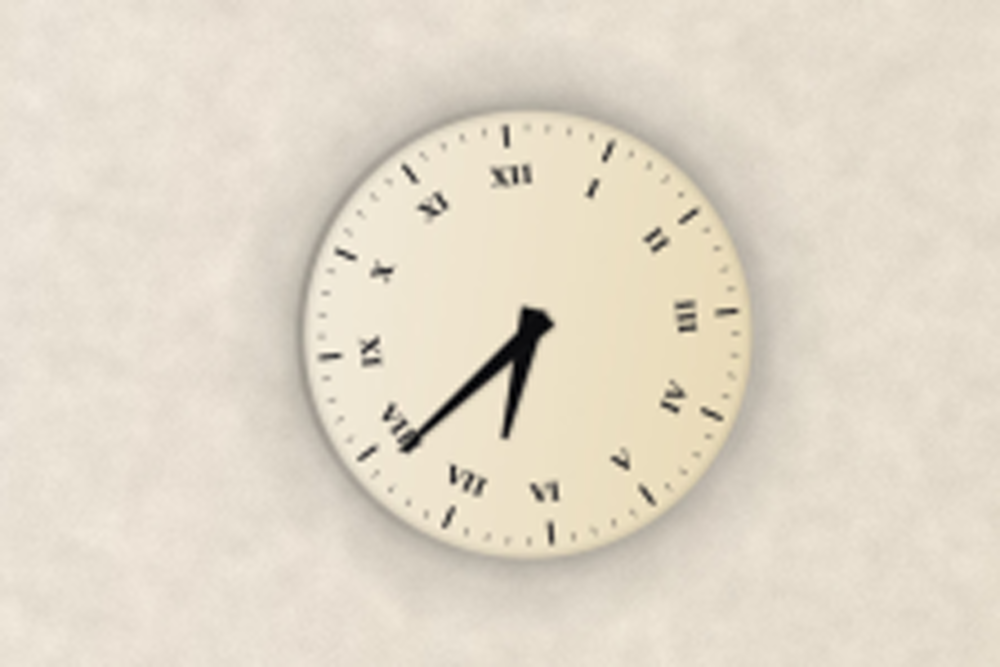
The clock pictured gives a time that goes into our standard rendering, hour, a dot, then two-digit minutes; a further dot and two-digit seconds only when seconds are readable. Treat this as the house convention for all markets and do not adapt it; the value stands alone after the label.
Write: 6.39
